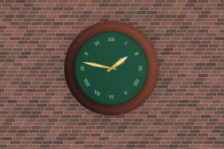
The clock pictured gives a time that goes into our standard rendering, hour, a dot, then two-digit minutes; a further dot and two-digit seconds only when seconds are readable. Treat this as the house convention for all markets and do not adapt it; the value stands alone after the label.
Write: 1.47
